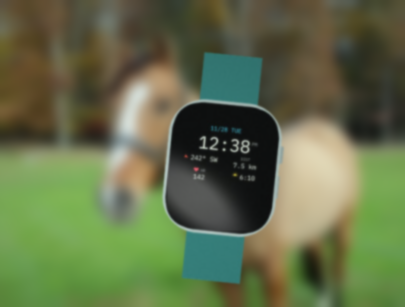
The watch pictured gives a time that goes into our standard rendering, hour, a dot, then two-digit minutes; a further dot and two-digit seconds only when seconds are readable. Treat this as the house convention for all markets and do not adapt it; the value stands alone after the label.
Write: 12.38
